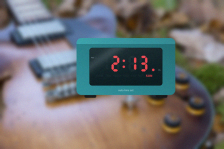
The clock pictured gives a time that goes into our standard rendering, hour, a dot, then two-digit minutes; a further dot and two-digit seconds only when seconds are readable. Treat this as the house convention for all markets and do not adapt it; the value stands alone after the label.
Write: 2.13
